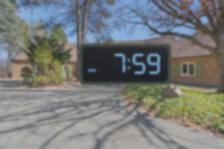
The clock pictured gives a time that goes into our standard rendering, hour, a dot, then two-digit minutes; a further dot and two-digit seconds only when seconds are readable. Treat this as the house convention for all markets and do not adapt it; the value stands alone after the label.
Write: 7.59
